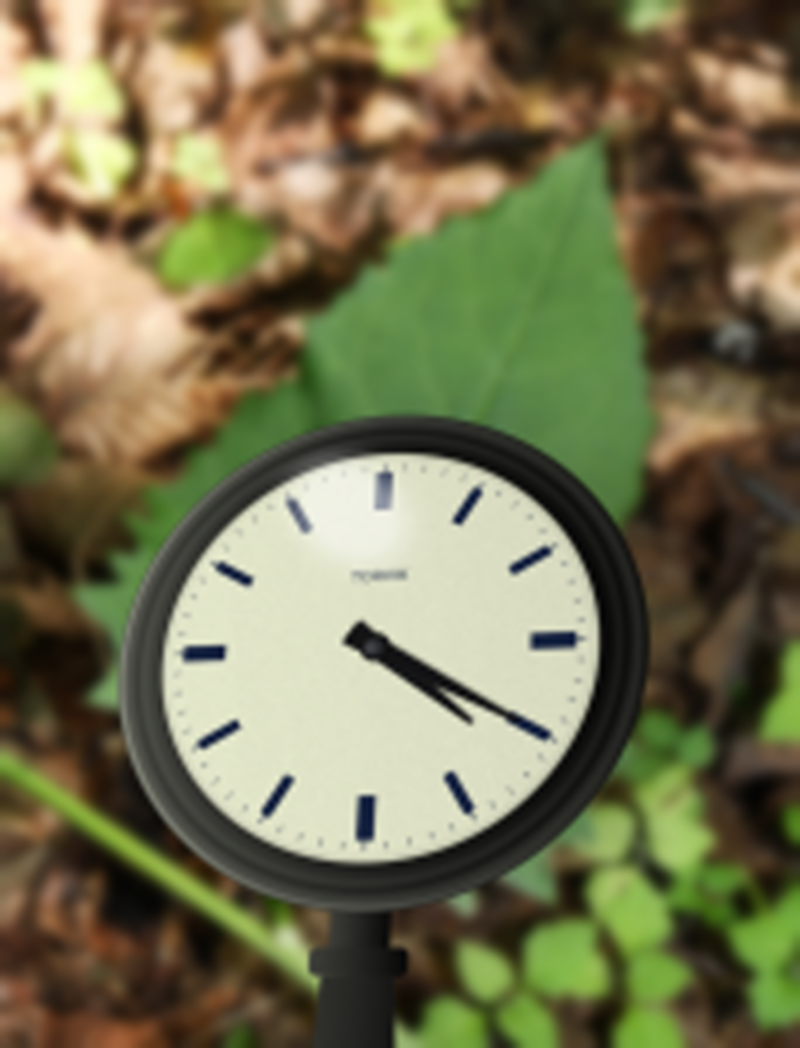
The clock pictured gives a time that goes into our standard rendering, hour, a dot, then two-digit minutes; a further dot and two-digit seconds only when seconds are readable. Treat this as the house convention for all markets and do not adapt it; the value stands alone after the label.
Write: 4.20
